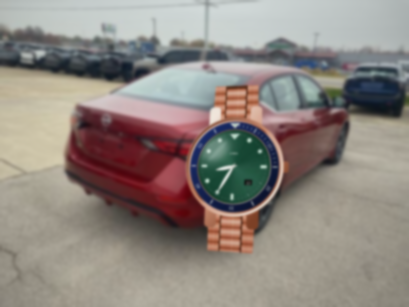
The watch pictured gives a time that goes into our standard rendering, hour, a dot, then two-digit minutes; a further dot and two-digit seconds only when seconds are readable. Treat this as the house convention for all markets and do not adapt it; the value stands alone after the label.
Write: 8.35
